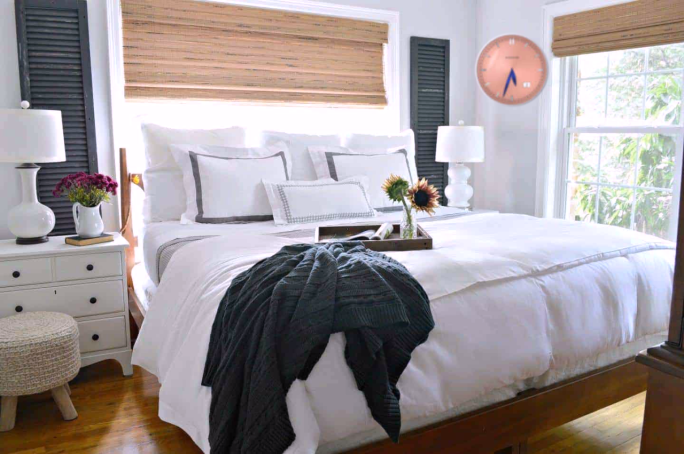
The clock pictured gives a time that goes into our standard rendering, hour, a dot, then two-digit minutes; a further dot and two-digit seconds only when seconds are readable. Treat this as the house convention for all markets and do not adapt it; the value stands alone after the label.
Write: 5.33
